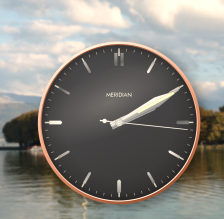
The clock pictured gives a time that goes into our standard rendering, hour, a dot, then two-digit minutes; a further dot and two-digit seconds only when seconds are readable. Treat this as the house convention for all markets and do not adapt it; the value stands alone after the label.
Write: 2.10.16
